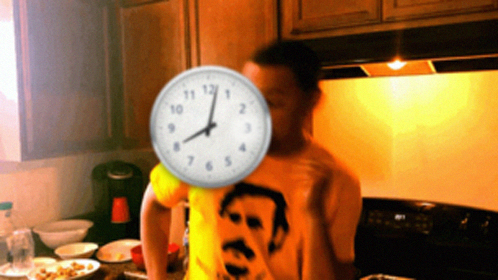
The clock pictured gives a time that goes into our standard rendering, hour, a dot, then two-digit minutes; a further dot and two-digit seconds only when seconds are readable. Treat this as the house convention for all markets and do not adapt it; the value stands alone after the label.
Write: 8.02
